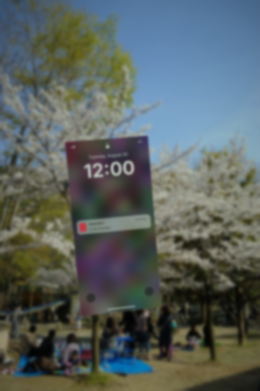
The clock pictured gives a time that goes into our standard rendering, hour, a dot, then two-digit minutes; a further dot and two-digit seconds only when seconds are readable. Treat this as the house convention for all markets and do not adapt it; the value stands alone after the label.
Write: 12.00
